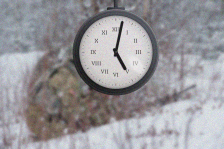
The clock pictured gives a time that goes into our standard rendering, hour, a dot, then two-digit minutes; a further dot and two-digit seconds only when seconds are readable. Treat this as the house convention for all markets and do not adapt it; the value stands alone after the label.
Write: 5.02
